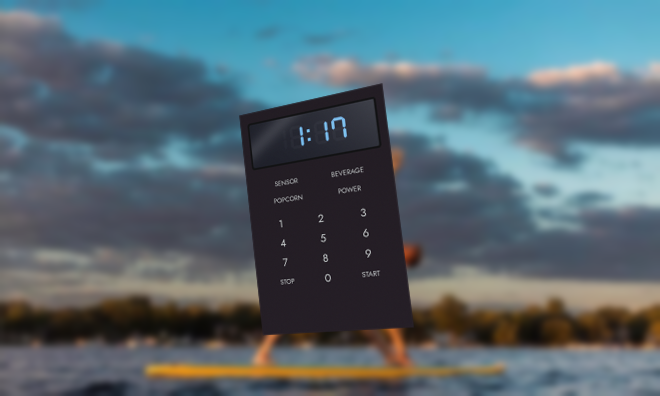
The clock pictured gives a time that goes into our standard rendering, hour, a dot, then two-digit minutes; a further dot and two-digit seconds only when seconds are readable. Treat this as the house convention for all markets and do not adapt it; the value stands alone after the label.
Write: 1.17
